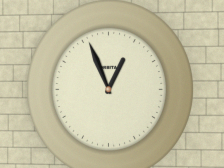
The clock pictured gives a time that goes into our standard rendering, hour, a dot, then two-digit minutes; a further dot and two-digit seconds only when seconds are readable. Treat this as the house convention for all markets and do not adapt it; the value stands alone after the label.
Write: 12.56
